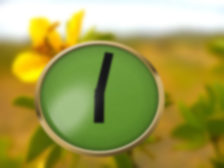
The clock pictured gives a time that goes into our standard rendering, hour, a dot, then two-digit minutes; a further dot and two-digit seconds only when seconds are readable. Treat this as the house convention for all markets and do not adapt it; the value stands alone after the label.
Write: 6.02
